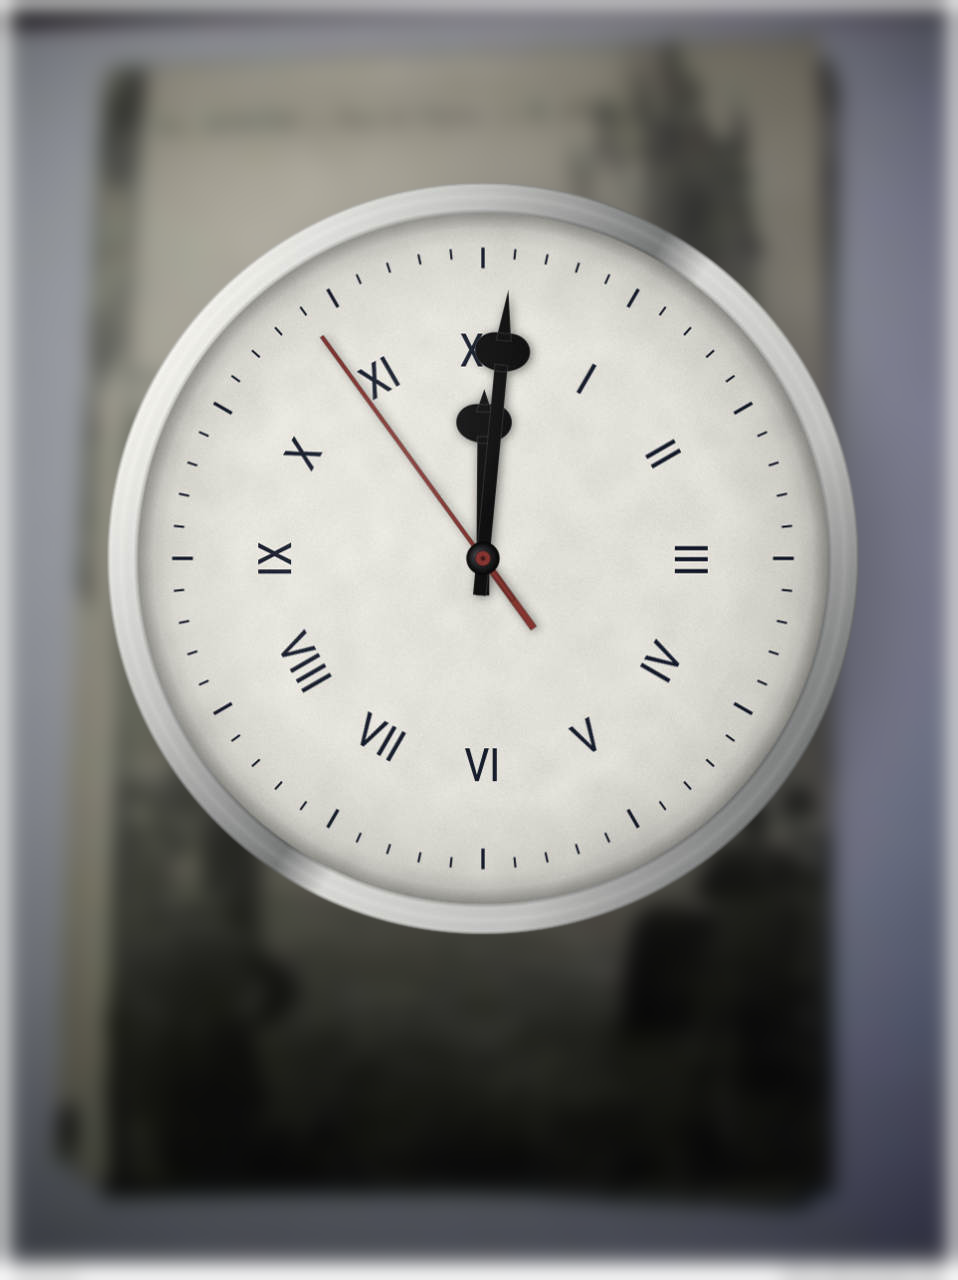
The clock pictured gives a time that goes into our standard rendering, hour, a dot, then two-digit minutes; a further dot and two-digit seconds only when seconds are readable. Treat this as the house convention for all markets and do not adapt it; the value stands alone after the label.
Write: 12.00.54
